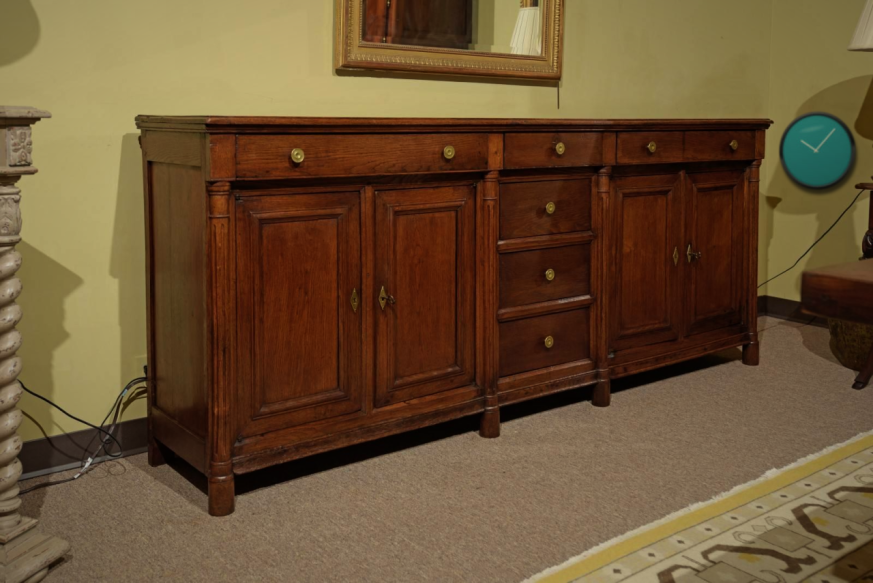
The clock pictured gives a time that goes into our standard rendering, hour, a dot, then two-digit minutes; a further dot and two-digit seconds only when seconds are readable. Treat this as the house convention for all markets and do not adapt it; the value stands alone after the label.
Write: 10.07
